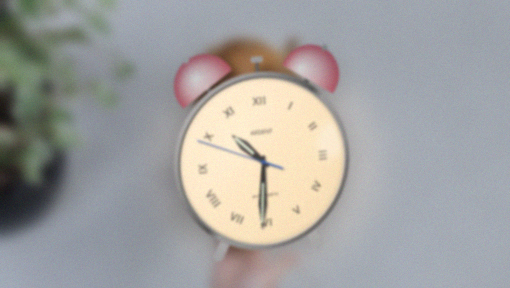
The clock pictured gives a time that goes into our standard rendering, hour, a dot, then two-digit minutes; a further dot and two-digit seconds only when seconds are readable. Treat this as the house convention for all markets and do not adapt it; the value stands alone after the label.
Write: 10.30.49
